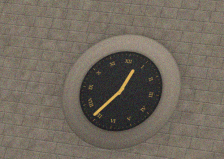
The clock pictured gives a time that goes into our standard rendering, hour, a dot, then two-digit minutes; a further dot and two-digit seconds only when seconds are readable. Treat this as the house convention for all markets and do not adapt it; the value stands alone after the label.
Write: 12.36
